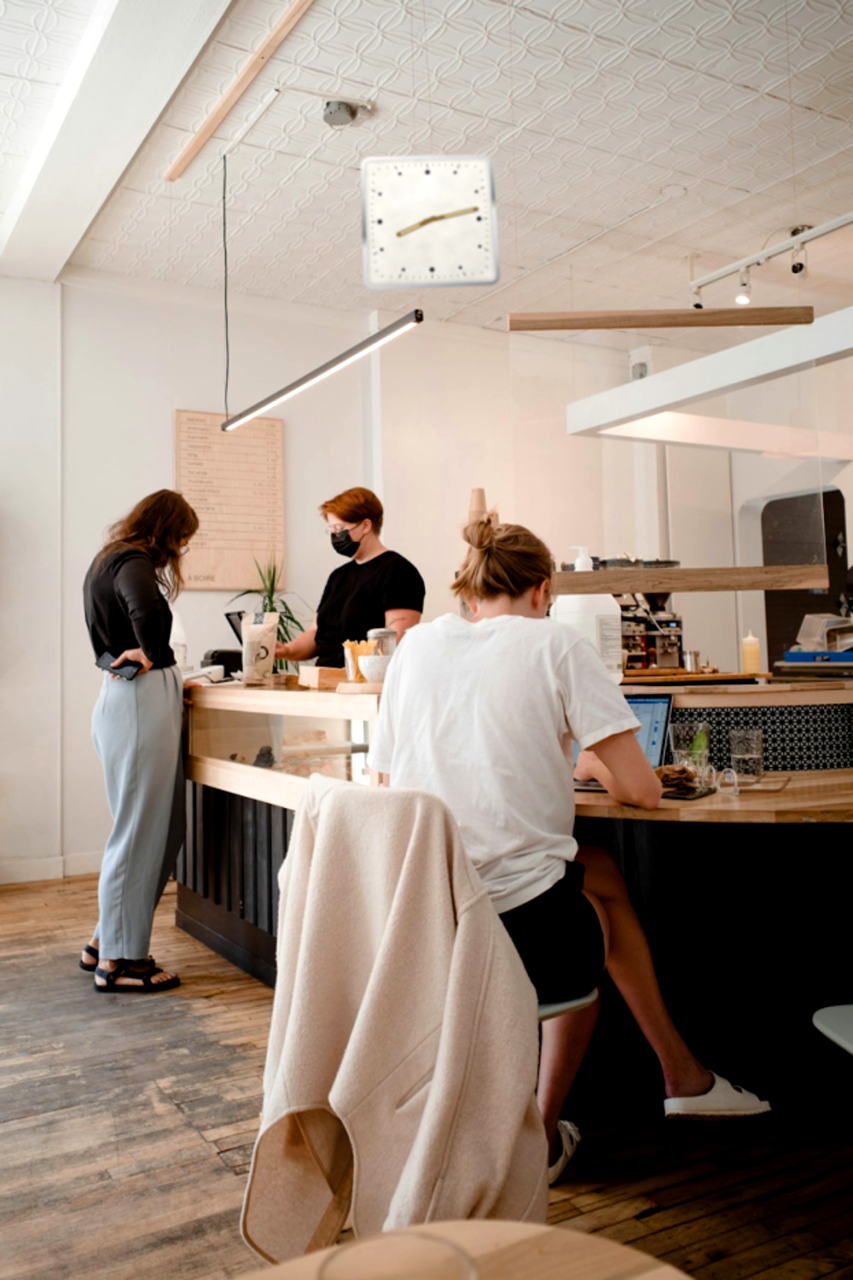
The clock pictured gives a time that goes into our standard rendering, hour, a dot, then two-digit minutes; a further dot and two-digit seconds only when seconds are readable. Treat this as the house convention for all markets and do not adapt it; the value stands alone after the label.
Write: 8.13
